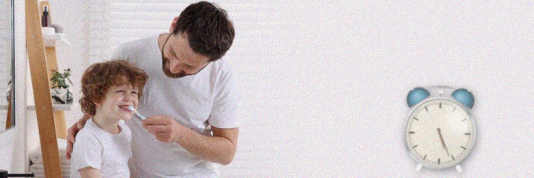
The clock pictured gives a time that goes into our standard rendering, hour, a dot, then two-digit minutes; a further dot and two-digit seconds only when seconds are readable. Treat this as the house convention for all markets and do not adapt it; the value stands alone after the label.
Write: 5.26
